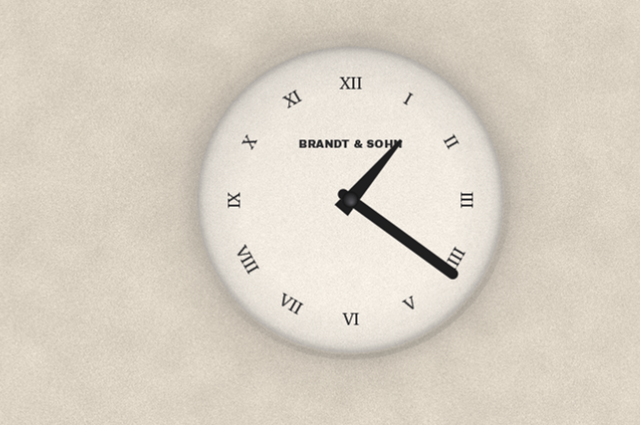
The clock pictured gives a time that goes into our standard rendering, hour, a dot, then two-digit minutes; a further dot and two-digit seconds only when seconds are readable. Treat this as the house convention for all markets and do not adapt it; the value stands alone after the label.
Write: 1.21
